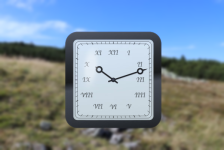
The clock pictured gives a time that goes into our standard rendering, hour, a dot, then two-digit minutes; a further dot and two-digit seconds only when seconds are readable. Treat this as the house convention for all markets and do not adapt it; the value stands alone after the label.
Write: 10.12
